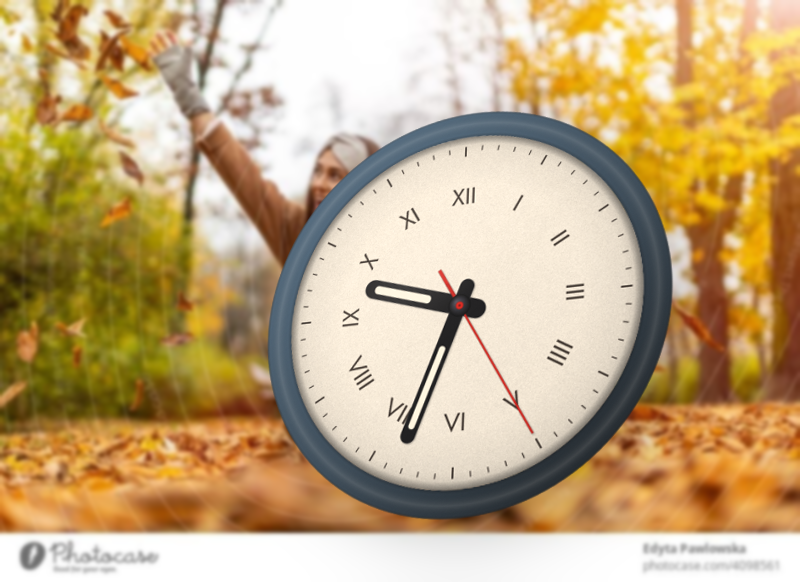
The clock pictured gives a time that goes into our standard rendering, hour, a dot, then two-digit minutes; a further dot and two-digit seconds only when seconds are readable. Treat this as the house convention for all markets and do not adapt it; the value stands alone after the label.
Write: 9.33.25
